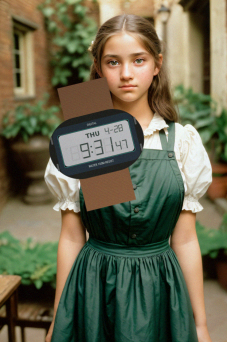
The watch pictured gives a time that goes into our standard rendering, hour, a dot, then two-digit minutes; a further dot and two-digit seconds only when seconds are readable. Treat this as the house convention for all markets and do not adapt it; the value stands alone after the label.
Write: 9.31.47
